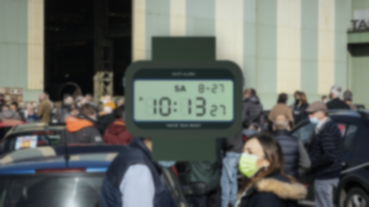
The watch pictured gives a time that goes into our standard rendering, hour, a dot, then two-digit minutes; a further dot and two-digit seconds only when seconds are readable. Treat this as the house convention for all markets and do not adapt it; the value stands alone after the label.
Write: 10.13
